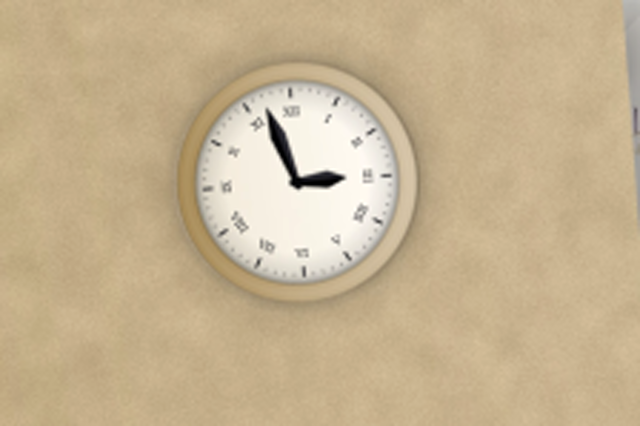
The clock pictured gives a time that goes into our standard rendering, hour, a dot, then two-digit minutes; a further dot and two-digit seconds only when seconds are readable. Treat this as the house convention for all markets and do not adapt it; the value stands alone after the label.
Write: 2.57
